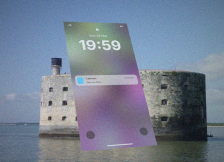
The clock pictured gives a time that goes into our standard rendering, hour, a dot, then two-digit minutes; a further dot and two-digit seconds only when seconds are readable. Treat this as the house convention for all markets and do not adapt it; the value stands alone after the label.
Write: 19.59
